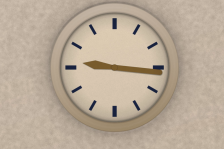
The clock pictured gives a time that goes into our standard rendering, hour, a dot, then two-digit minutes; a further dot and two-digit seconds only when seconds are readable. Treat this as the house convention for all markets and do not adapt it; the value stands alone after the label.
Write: 9.16
